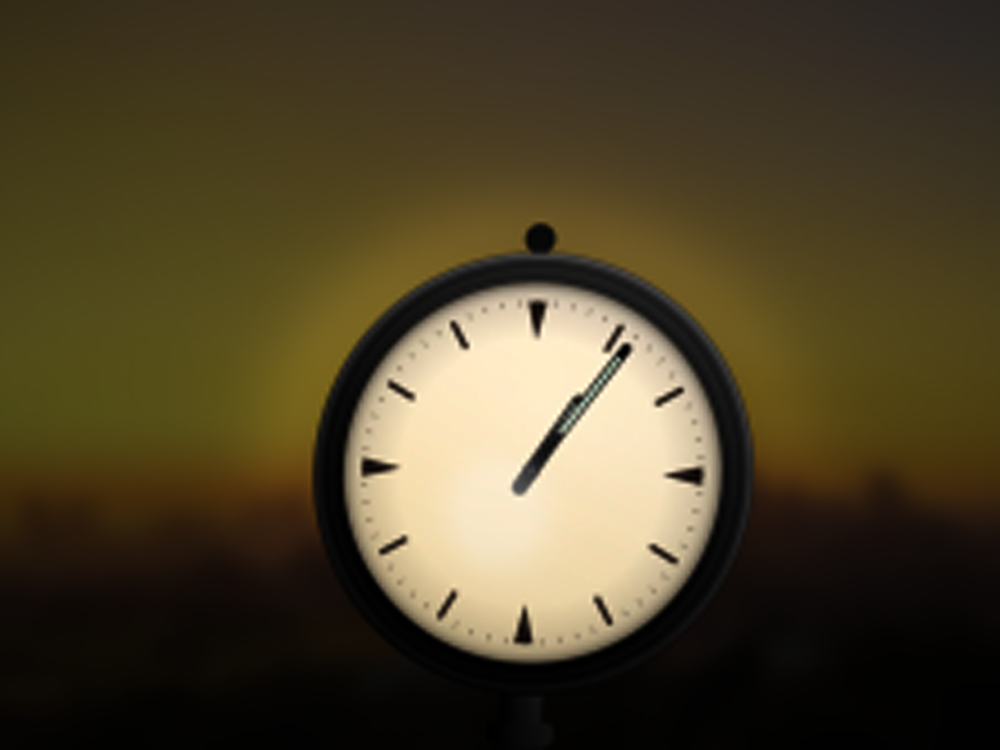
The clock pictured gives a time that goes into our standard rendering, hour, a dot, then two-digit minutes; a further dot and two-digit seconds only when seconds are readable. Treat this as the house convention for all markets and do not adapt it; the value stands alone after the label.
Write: 1.06
